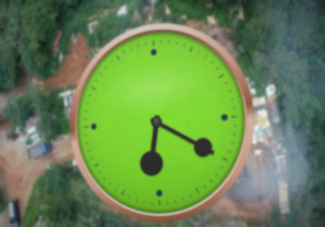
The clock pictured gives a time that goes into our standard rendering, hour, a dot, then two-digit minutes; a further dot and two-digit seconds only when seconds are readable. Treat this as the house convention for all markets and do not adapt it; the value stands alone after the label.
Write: 6.20
